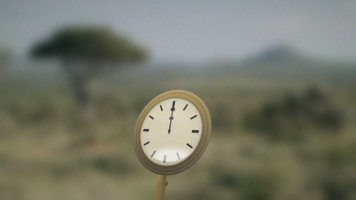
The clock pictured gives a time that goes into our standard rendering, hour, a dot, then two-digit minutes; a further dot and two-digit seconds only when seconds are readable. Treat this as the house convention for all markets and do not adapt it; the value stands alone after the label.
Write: 12.00
